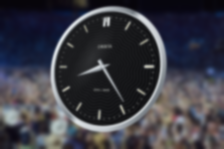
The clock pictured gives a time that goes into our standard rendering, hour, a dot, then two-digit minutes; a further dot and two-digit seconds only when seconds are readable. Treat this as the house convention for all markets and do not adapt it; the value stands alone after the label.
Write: 8.24
